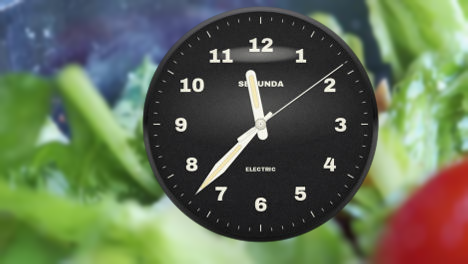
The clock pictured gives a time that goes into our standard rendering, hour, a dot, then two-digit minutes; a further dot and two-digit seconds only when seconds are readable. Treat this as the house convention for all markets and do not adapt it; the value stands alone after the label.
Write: 11.37.09
